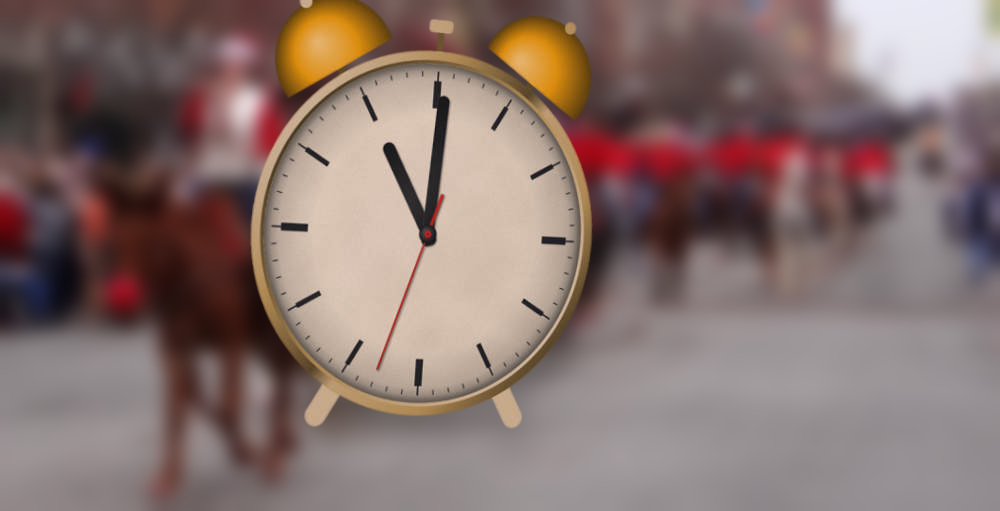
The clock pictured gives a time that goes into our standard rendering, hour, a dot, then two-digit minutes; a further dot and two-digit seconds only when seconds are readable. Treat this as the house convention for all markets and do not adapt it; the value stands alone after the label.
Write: 11.00.33
